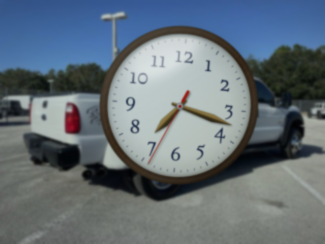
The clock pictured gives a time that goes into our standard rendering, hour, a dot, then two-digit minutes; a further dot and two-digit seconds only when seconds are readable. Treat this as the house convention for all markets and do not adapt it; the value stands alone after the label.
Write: 7.17.34
